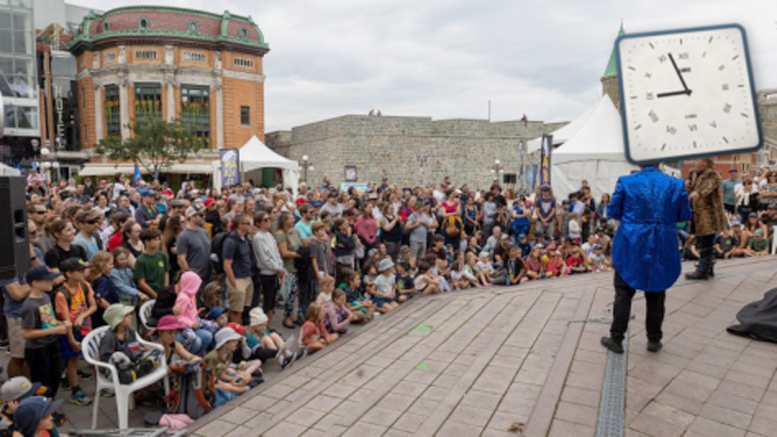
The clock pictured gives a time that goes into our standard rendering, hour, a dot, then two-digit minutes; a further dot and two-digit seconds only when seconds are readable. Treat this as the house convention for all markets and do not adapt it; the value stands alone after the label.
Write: 8.57
